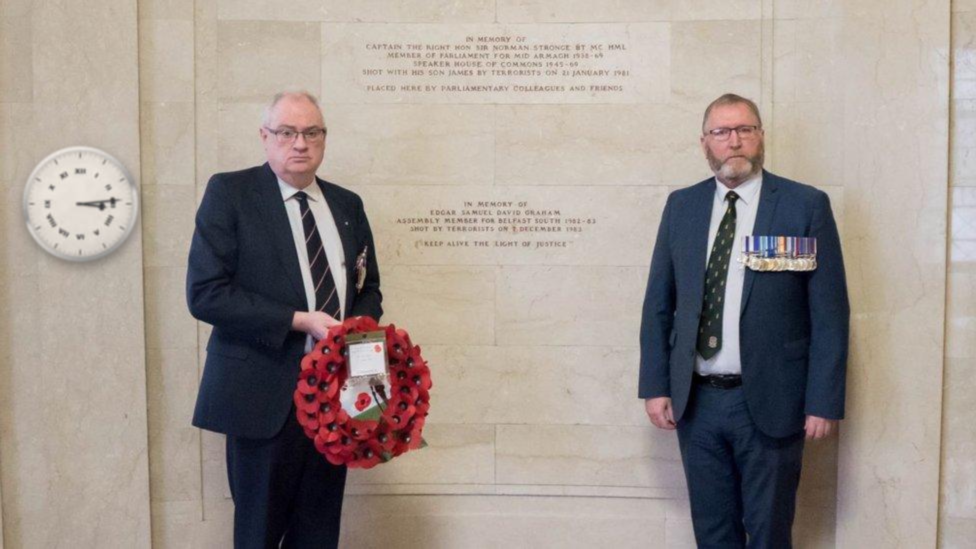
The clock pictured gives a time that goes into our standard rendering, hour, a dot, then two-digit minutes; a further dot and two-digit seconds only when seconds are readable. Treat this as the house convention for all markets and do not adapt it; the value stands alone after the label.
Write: 3.14
